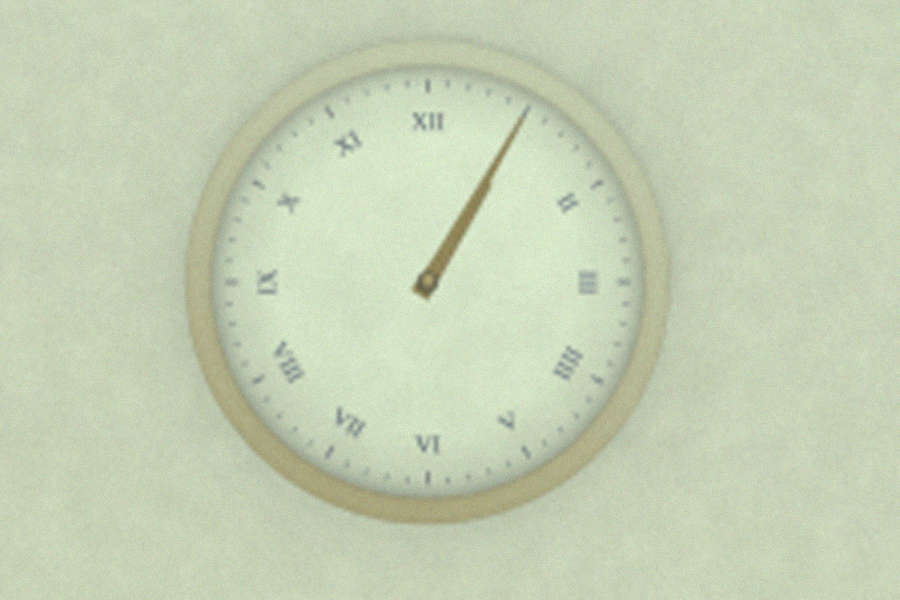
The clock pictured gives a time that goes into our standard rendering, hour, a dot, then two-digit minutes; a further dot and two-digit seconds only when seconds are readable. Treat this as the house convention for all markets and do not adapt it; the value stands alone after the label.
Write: 1.05
